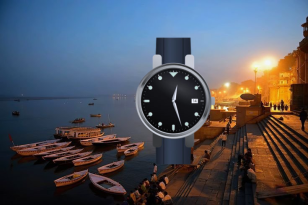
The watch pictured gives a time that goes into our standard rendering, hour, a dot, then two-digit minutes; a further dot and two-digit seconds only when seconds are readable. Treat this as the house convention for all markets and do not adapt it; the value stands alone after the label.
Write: 12.27
